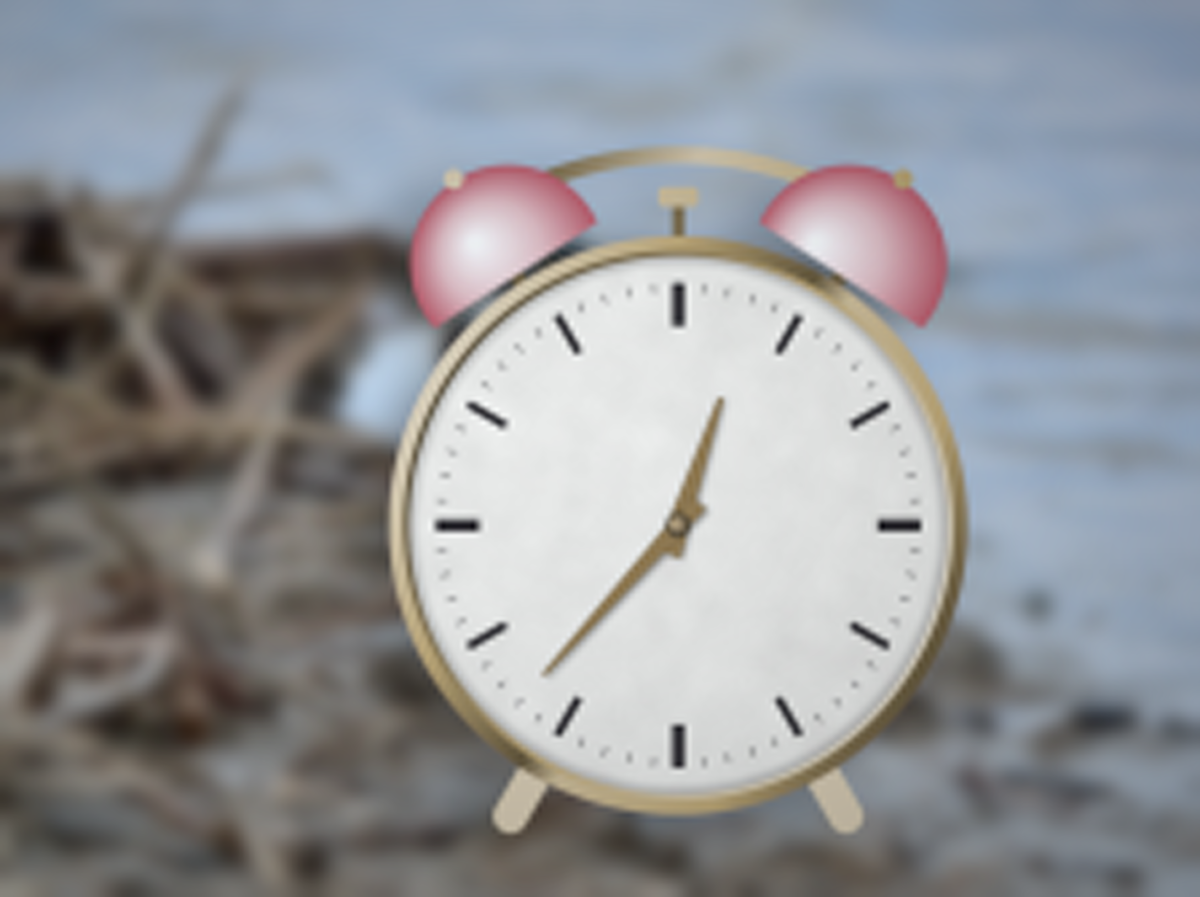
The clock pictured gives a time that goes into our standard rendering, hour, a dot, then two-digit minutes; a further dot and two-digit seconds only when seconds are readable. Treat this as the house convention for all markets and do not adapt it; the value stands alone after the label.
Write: 12.37
